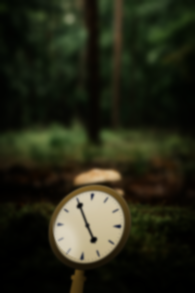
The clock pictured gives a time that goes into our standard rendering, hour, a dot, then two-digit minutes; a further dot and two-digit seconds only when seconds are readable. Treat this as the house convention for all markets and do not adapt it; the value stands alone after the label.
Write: 4.55
